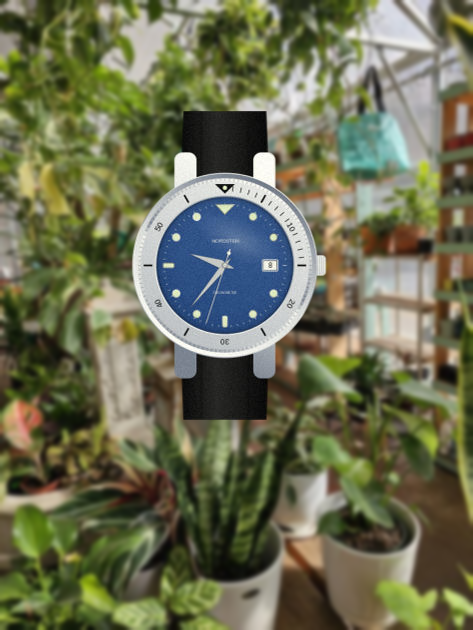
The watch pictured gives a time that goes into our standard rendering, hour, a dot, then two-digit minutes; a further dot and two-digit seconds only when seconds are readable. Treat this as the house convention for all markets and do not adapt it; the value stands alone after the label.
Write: 9.36.33
